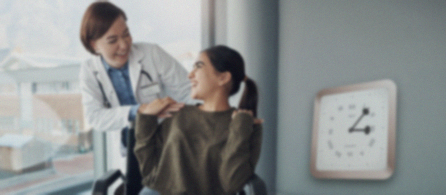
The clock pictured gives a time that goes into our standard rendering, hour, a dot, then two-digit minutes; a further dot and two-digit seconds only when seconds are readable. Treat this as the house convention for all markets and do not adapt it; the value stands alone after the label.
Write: 3.07
